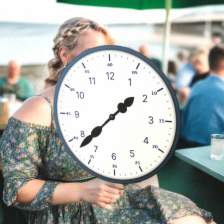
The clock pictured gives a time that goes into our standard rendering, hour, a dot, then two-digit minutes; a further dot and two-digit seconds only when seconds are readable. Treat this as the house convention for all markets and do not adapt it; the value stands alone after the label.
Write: 1.38
